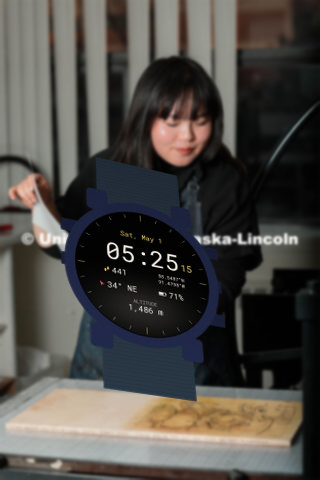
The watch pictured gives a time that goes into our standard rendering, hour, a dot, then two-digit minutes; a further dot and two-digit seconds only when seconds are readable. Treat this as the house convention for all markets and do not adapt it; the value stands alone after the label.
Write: 5.25.15
